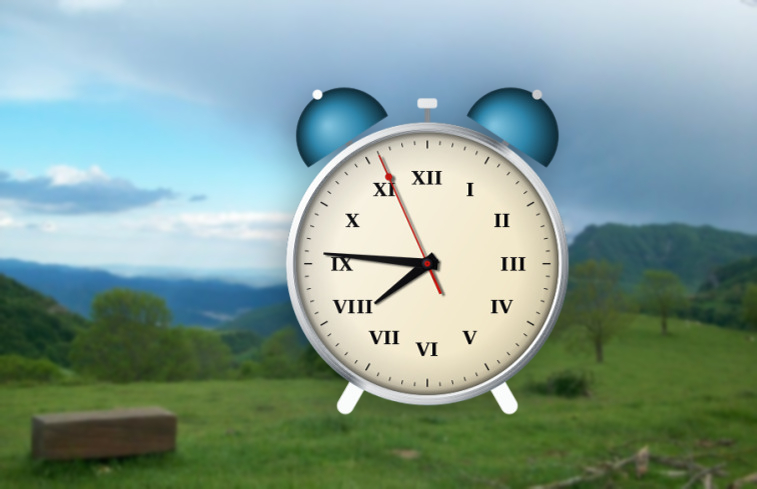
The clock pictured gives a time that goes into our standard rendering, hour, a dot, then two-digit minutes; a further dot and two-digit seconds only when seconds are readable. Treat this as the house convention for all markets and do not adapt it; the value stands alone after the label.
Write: 7.45.56
